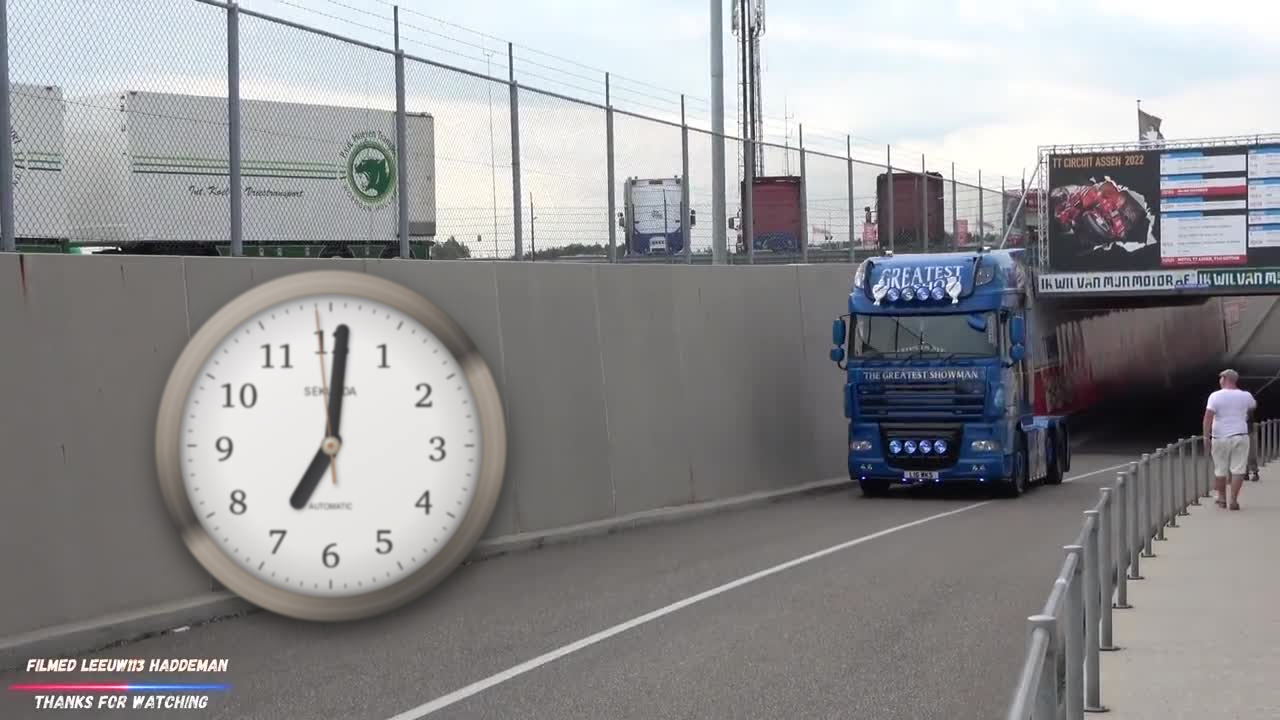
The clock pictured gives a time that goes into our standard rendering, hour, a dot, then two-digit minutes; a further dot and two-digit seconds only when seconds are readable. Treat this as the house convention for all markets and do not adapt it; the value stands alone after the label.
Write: 7.00.59
